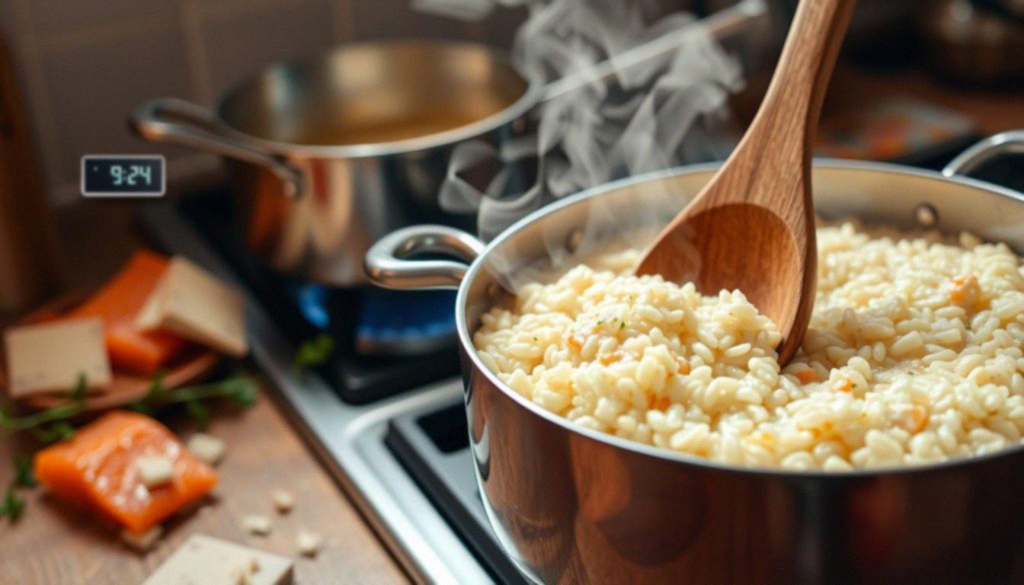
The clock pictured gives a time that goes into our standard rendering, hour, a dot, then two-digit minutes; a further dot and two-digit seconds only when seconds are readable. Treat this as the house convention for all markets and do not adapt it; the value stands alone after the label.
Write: 9.24
